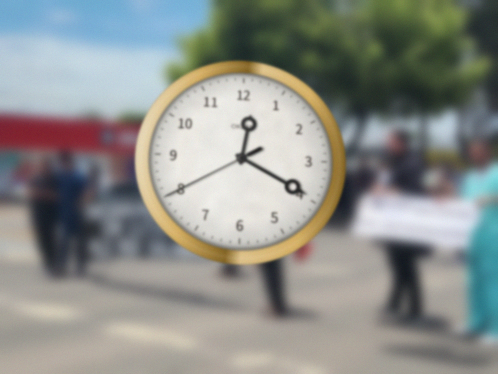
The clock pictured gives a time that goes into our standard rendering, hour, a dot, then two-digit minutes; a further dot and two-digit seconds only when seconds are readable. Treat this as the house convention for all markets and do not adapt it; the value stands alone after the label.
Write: 12.19.40
